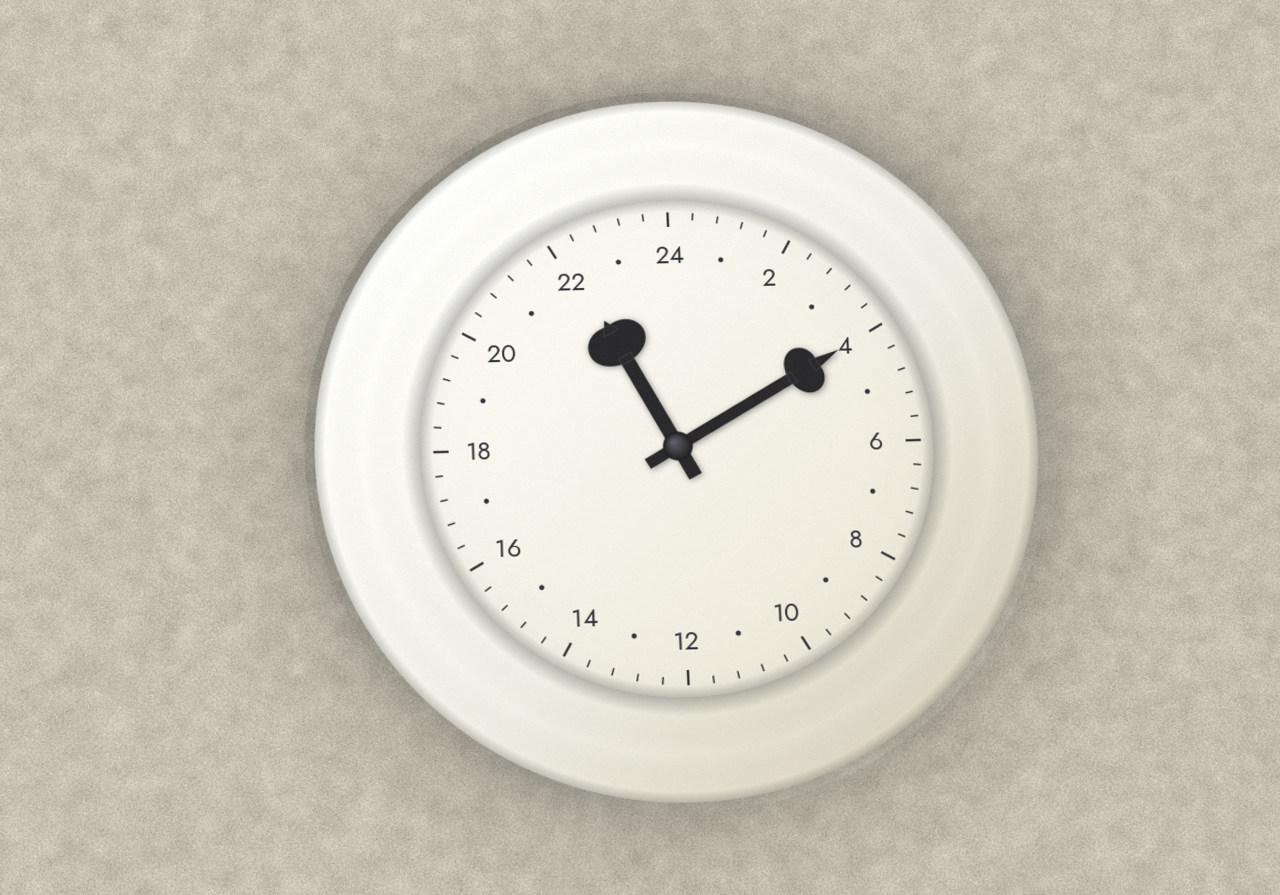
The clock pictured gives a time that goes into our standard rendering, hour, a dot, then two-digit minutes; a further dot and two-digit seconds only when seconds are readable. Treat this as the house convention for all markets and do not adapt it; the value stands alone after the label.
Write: 22.10
